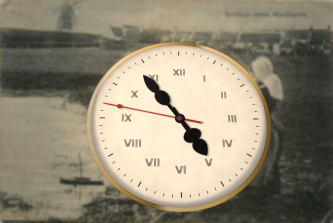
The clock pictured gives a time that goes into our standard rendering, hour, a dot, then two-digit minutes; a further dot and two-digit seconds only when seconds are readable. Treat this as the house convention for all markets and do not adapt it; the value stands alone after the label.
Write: 4.53.47
